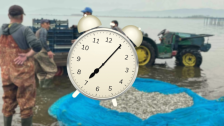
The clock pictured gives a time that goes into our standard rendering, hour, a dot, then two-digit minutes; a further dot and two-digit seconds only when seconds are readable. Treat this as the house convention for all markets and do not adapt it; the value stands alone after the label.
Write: 7.05
